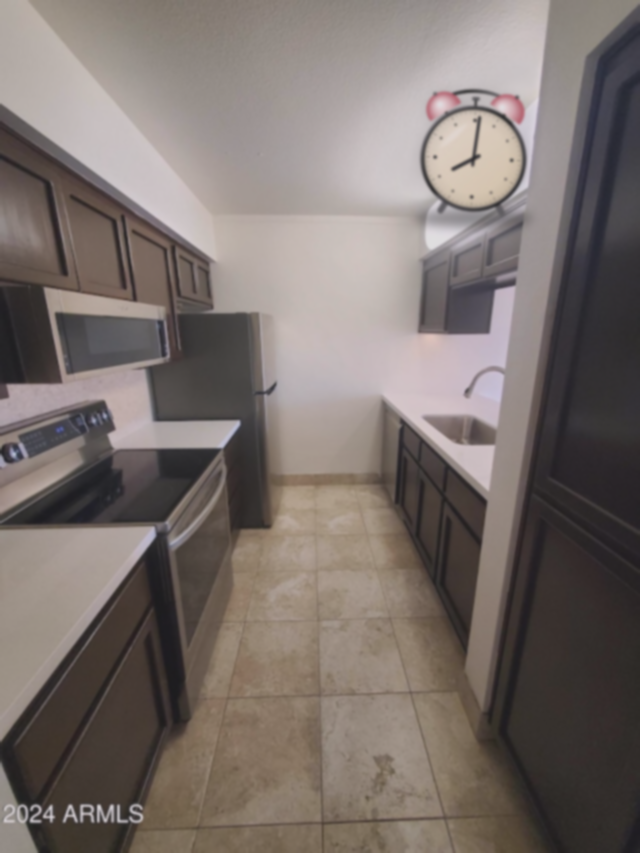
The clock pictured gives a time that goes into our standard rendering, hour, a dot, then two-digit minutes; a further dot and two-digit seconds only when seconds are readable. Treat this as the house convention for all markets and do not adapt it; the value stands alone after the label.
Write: 8.01
